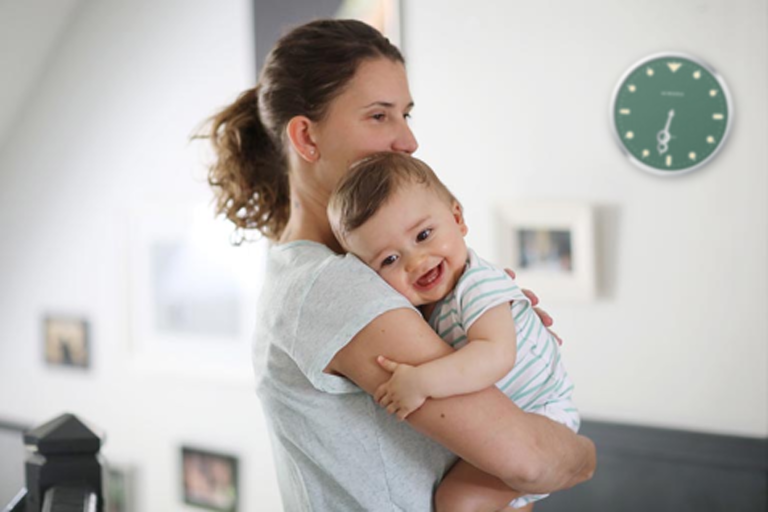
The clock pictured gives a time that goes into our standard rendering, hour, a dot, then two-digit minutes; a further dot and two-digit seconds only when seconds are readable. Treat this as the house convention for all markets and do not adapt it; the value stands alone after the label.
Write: 6.32
